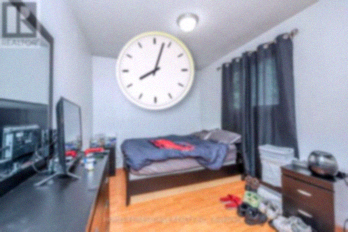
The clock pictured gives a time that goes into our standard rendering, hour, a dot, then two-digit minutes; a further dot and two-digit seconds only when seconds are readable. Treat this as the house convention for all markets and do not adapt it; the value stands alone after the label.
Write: 8.03
